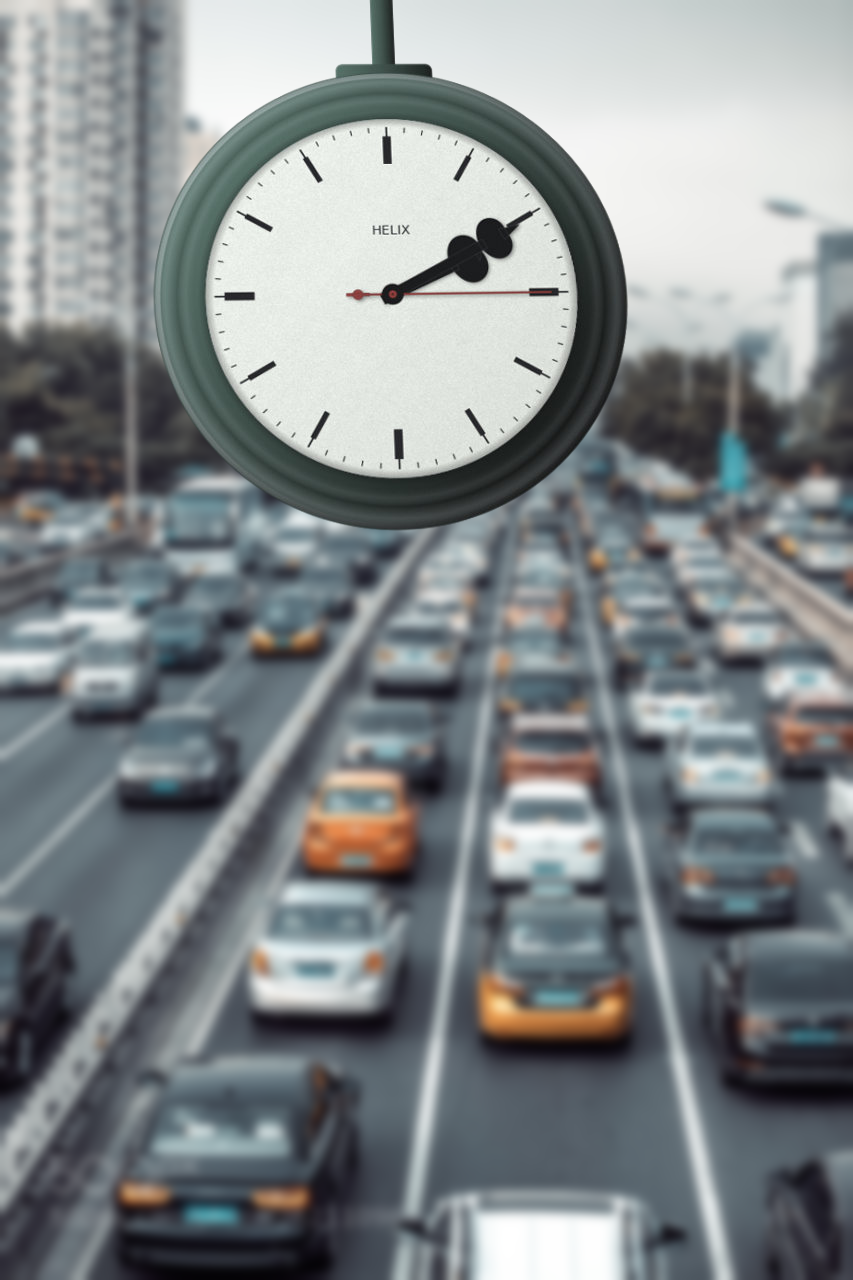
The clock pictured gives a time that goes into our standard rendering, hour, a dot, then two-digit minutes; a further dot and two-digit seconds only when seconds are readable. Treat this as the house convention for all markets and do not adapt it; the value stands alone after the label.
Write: 2.10.15
